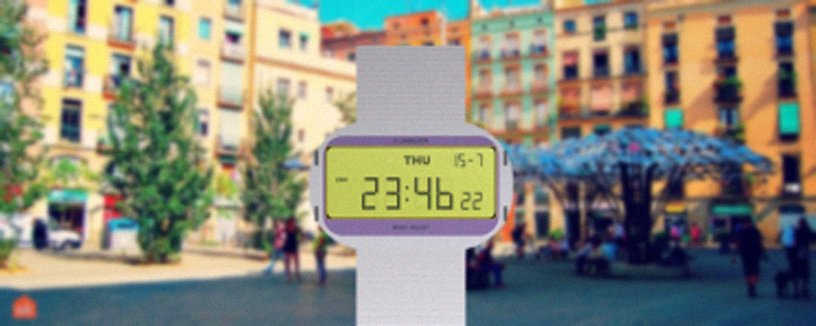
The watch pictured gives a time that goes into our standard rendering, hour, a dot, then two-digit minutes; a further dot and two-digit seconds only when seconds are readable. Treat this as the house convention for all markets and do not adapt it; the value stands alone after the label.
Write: 23.46.22
